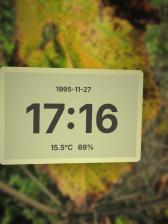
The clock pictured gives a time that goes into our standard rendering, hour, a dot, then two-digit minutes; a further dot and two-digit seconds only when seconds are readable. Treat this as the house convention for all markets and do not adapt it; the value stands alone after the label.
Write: 17.16
